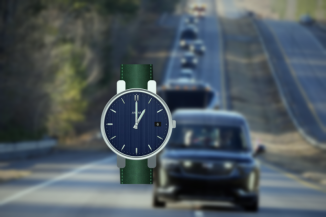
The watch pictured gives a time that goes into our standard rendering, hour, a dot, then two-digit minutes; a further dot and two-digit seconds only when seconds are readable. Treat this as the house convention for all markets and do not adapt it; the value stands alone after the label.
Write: 1.00
